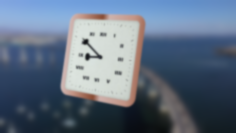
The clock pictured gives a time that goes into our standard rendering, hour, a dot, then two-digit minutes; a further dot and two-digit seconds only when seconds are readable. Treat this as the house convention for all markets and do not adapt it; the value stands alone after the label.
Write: 8.51
